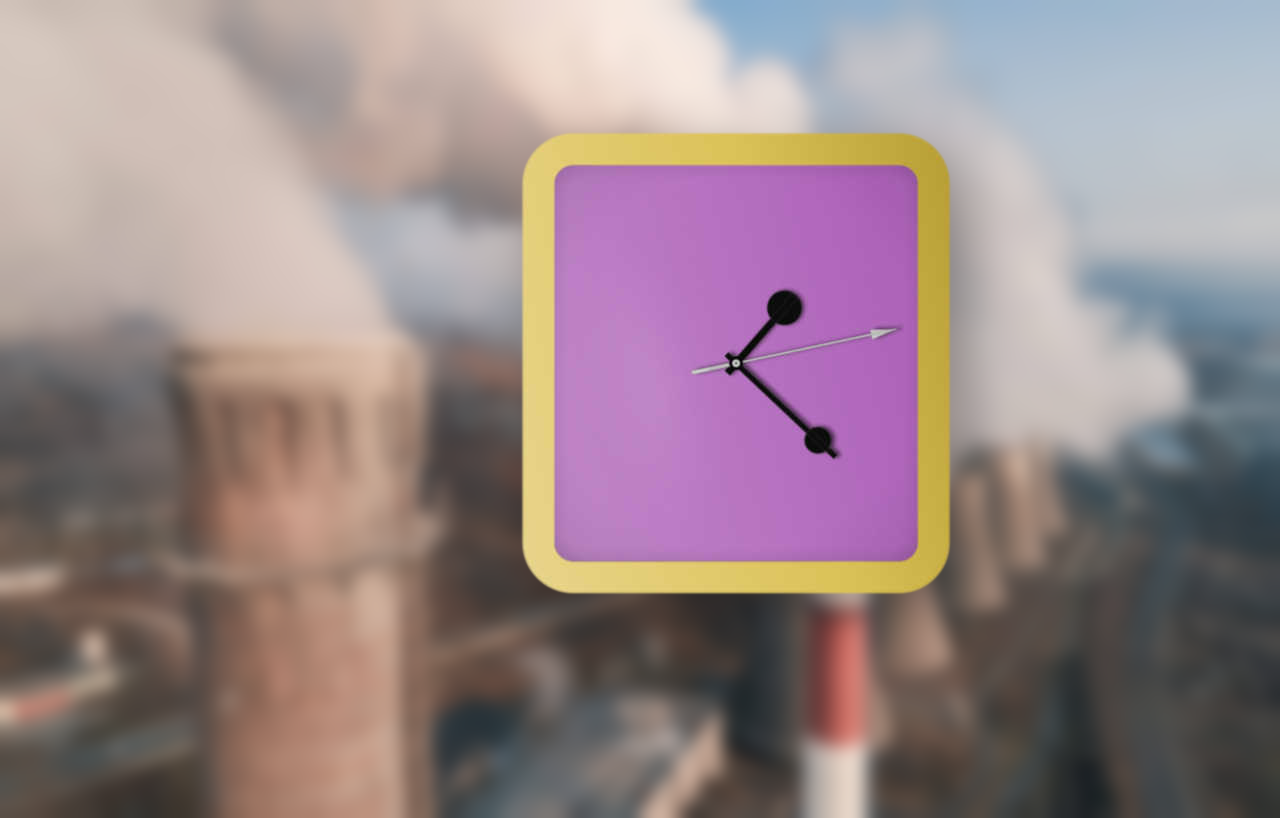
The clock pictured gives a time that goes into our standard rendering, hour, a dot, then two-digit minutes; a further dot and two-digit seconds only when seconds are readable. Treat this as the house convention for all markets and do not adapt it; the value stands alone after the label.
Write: 1.22.13
